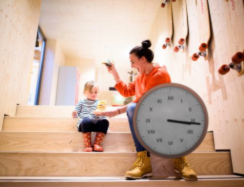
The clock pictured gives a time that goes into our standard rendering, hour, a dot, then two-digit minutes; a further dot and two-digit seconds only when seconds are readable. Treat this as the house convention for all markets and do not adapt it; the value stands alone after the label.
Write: 3.16
